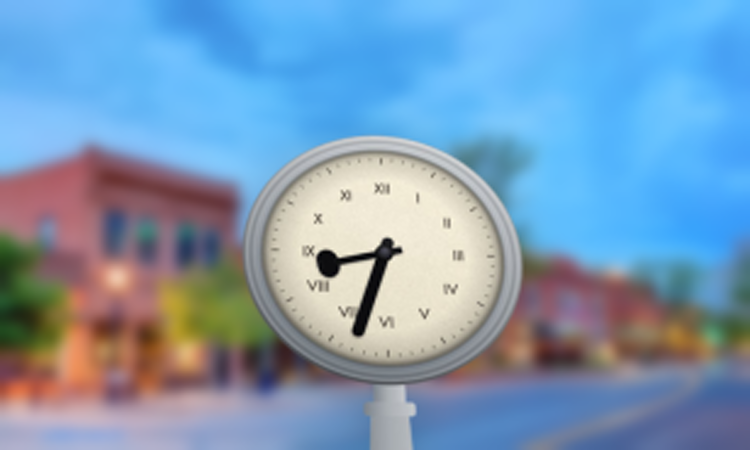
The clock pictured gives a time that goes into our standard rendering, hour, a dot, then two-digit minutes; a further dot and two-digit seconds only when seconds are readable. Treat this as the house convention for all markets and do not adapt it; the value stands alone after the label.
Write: 8.33
